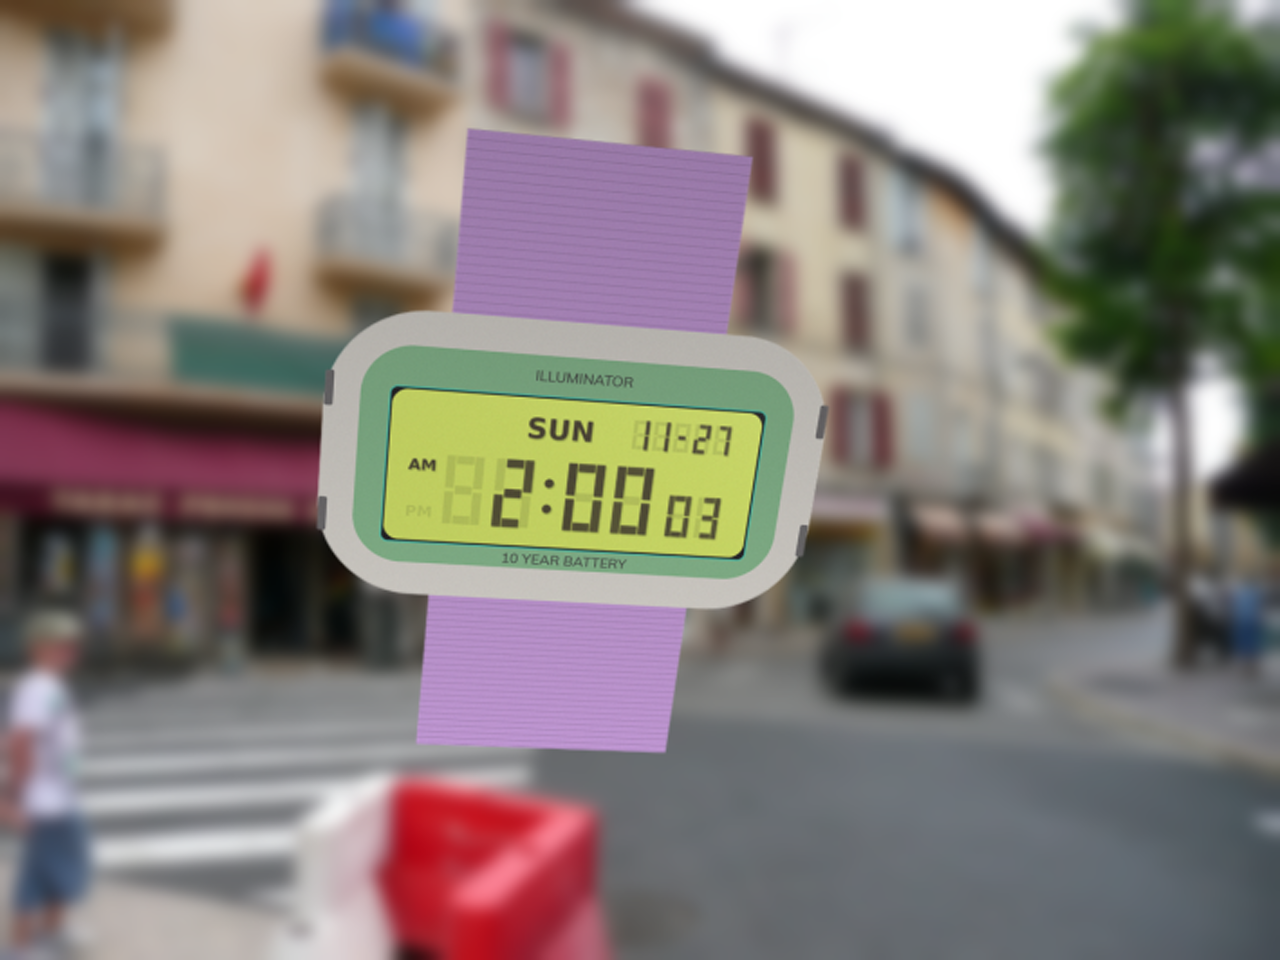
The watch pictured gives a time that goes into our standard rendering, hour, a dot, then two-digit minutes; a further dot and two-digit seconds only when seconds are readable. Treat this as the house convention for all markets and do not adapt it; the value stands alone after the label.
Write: 2.00.03
